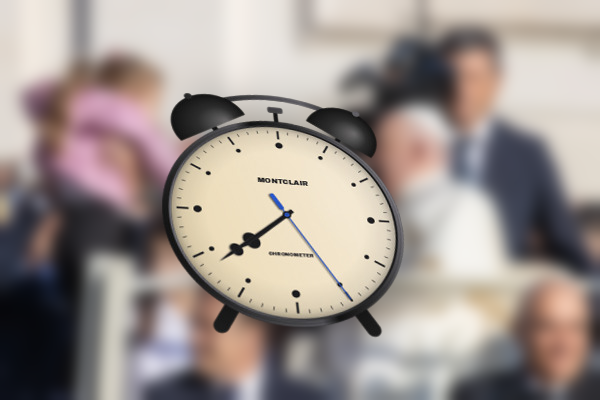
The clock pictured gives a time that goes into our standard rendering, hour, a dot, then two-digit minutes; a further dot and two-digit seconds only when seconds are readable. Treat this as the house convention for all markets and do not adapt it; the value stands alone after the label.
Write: 7.38.25
